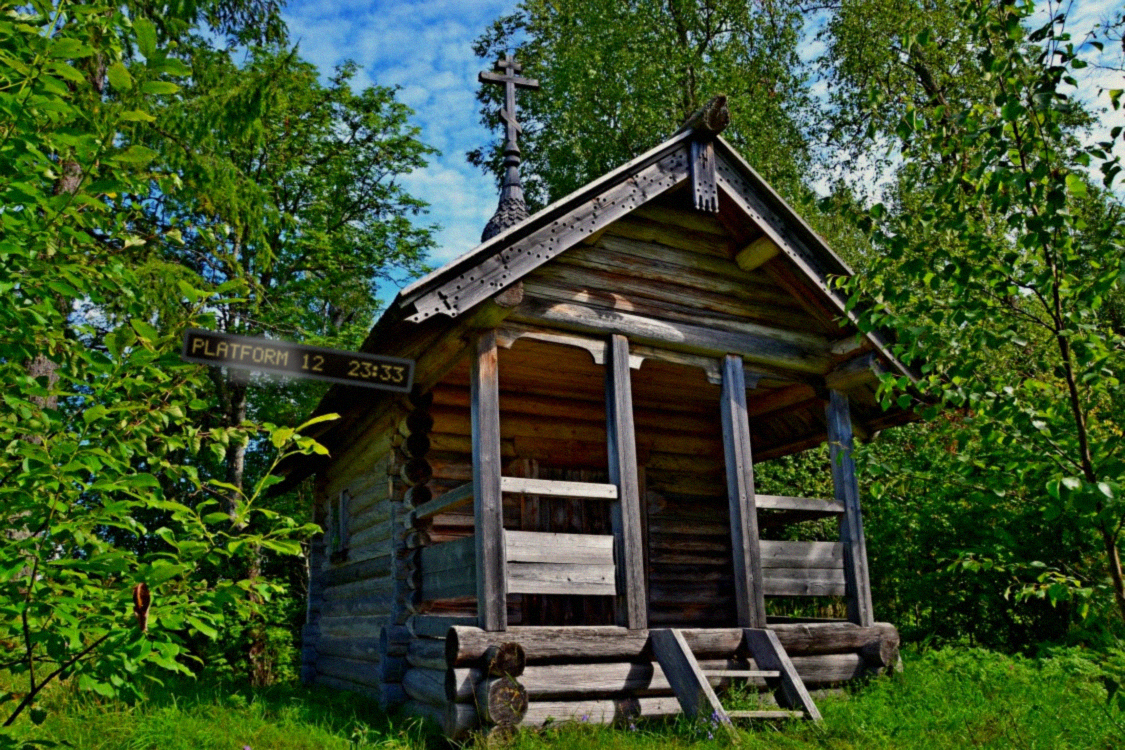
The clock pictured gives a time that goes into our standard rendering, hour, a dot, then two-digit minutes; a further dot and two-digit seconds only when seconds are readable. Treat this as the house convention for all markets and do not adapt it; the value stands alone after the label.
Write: 23.33
